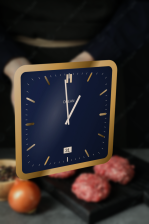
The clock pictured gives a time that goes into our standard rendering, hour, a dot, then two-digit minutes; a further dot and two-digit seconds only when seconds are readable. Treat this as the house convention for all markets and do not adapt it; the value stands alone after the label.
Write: 12.59
